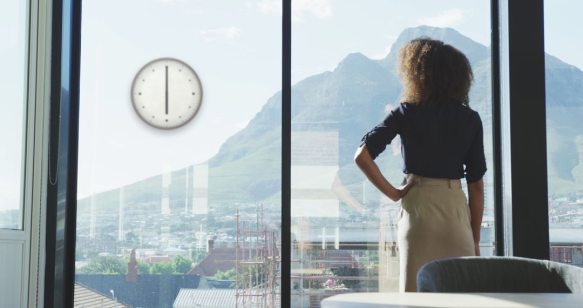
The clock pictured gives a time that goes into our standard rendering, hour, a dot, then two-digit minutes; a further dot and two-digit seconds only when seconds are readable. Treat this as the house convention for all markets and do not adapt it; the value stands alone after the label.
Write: 6.00
